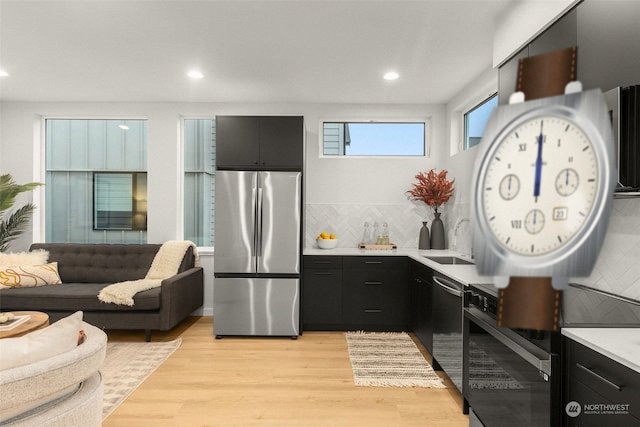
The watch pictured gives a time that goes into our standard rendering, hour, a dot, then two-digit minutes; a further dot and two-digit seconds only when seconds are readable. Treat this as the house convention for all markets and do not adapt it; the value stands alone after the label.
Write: 12.00
